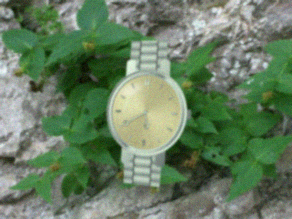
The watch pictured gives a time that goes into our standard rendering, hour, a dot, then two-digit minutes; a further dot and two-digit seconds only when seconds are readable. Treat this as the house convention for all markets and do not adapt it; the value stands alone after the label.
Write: 5.40
